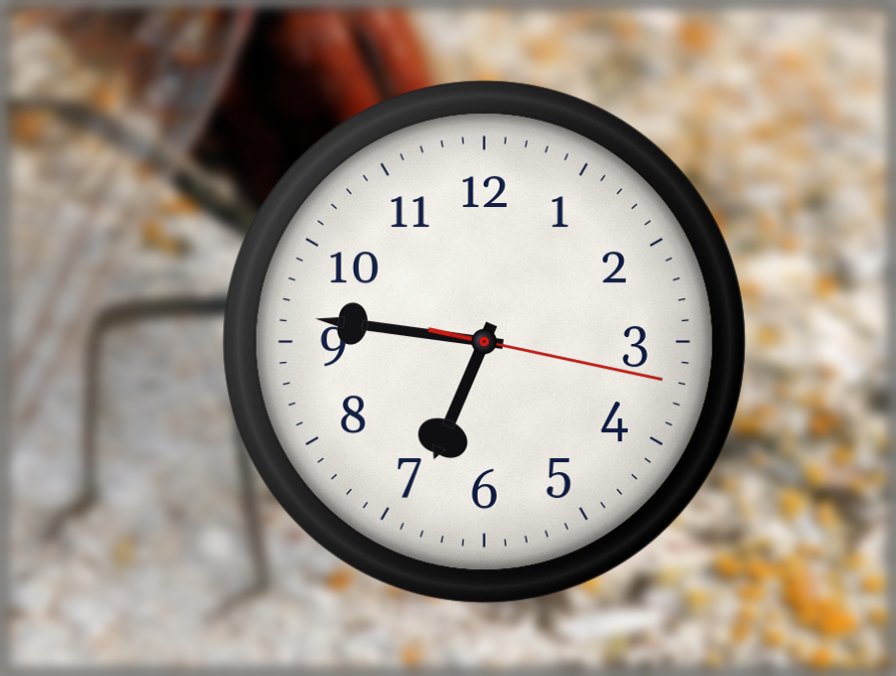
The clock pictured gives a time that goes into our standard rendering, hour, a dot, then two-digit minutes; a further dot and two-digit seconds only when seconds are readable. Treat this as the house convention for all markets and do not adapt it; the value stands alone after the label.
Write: 6.46.17
